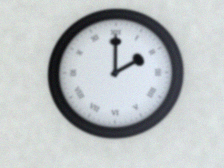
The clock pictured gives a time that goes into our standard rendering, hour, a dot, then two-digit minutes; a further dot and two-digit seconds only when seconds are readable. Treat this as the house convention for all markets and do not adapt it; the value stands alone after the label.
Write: 2.00
